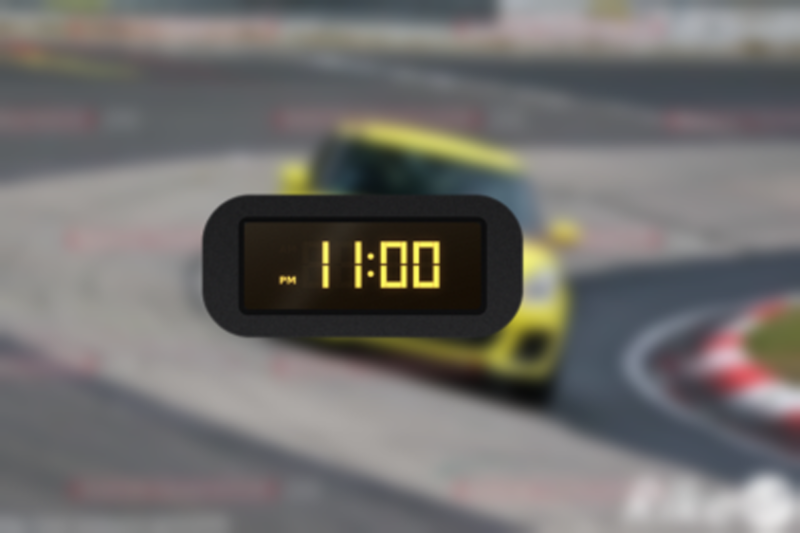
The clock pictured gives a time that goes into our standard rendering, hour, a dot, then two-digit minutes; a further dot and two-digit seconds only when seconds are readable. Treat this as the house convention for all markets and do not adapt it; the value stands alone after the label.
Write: 11.00
